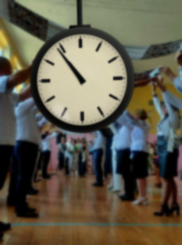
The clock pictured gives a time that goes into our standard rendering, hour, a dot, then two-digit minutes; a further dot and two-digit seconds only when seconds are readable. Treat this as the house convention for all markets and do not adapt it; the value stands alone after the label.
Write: 10.54
